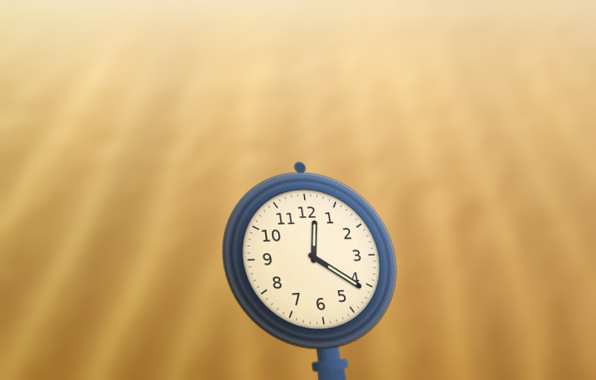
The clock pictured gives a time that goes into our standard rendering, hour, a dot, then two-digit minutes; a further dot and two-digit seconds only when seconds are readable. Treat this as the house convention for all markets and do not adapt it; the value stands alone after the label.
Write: 12.21
